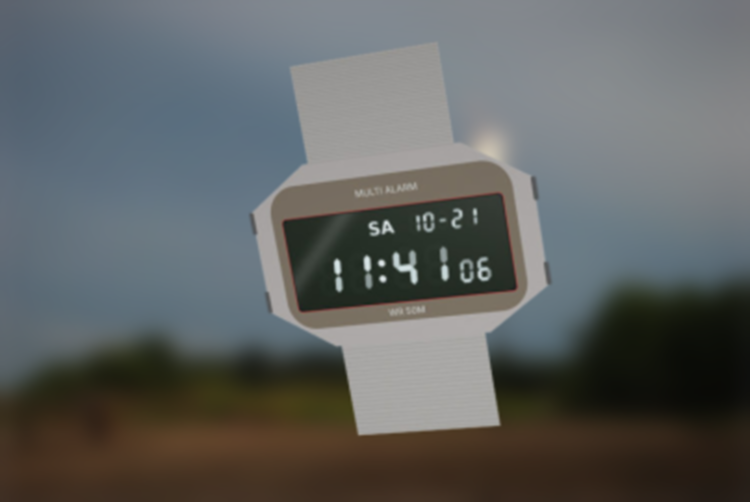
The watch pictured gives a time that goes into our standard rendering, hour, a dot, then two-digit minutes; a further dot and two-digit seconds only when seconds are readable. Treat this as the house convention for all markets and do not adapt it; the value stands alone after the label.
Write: 11.41.06
